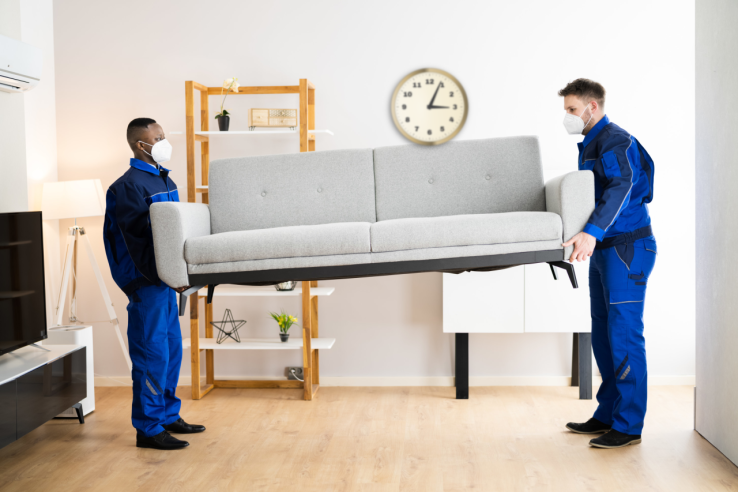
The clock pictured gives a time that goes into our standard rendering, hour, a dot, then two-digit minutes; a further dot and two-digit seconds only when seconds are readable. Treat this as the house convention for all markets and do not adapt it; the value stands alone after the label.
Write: 3.04
